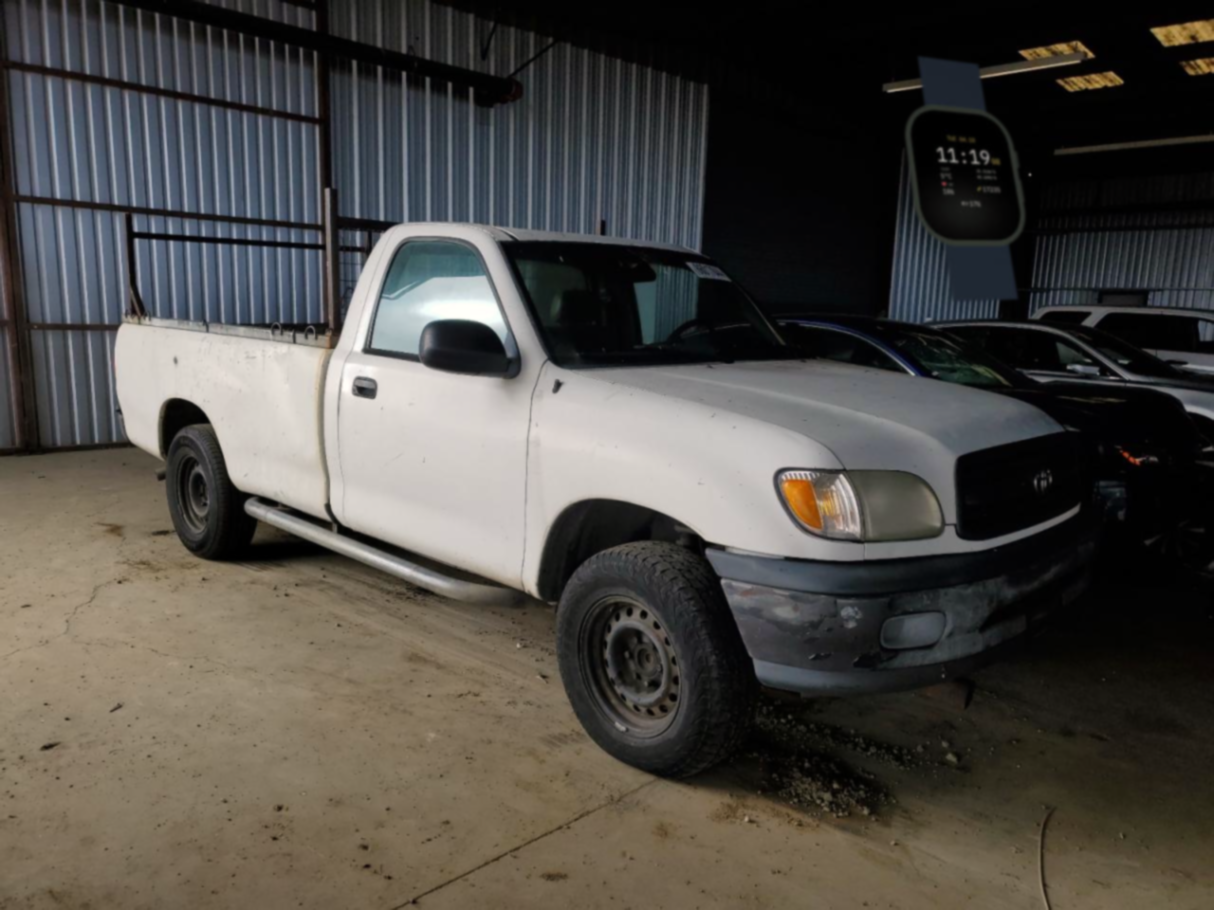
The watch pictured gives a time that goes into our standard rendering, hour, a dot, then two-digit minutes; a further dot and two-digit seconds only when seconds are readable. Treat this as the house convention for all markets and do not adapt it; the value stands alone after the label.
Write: 11.19
